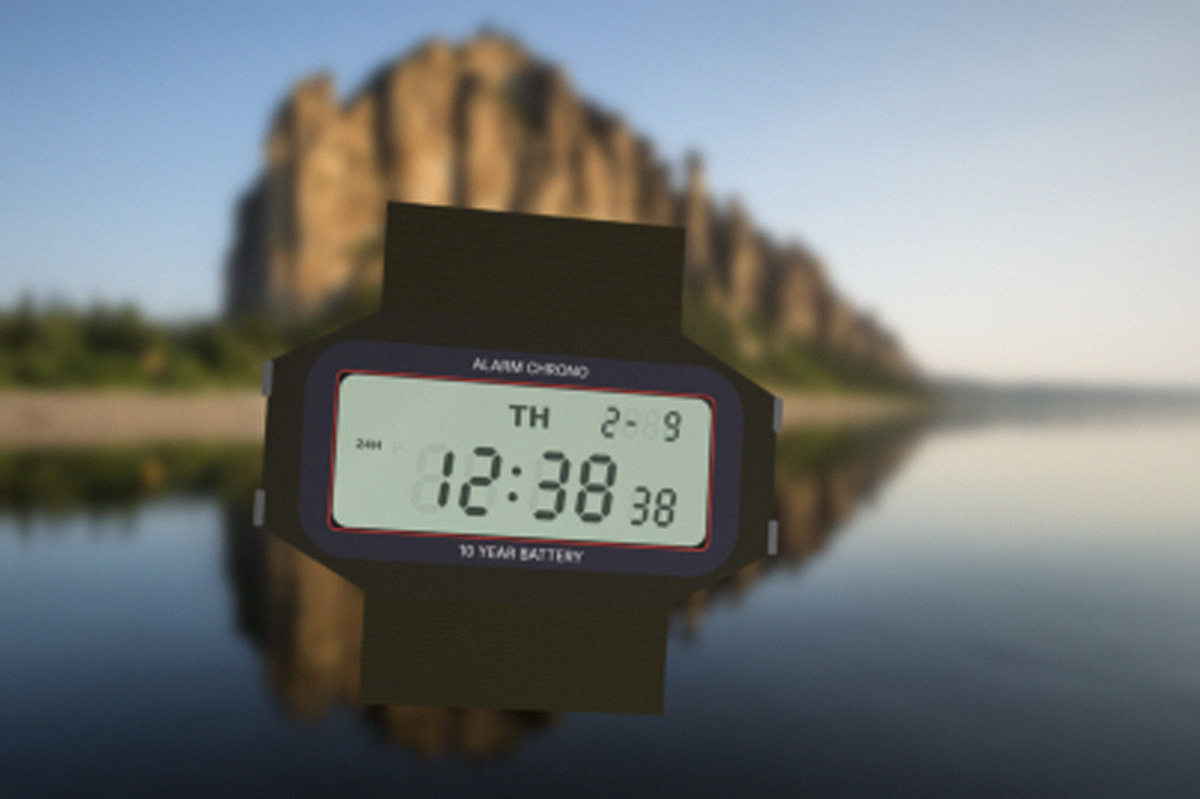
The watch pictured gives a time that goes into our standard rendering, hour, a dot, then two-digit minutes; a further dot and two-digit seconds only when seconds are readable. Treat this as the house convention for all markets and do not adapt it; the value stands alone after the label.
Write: 12.38.38
